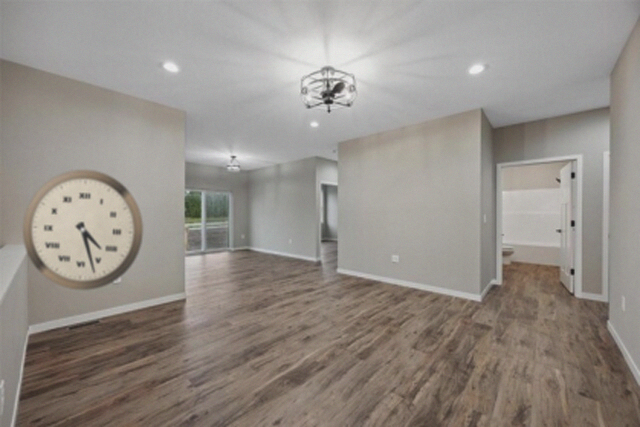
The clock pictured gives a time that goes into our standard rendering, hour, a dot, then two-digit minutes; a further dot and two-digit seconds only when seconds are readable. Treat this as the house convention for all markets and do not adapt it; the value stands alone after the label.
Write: 4.27
